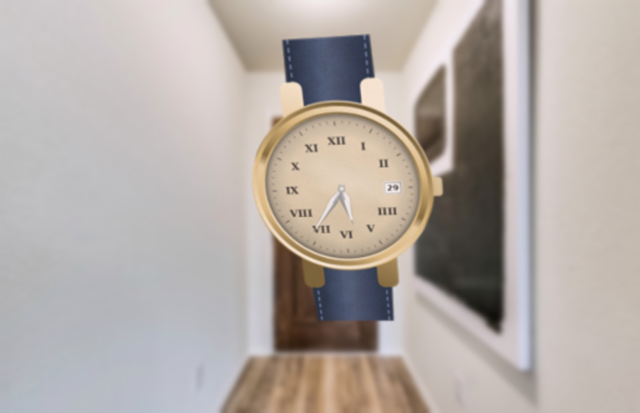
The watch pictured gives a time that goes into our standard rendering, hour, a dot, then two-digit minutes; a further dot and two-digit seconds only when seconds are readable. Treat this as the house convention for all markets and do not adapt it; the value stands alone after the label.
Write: 5.36
